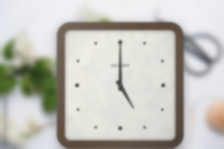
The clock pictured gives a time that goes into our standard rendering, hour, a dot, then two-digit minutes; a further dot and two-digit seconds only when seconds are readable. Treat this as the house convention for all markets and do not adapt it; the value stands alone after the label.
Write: 5.00
